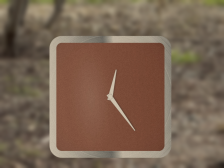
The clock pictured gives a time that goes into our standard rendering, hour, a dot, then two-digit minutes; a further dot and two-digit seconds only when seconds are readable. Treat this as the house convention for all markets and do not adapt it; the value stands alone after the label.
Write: 12.24
